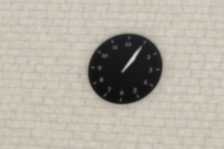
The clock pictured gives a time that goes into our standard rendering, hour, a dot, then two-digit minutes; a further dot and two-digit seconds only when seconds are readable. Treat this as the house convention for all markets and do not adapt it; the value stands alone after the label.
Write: 1.05
